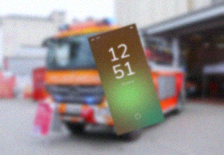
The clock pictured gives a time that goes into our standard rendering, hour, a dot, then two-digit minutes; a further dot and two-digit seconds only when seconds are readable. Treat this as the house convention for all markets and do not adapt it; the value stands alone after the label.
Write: 12.51
